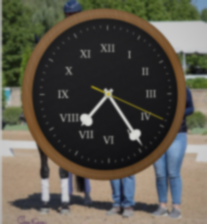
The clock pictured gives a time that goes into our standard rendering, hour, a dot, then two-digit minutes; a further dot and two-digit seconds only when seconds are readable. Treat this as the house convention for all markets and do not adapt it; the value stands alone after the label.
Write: 7.24.19
